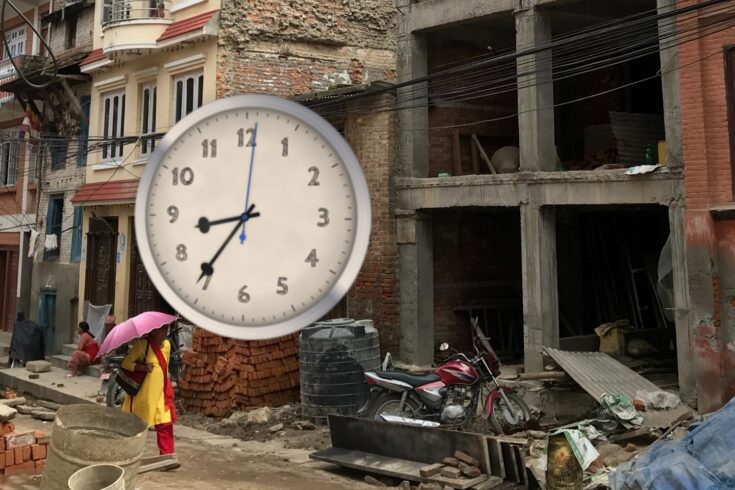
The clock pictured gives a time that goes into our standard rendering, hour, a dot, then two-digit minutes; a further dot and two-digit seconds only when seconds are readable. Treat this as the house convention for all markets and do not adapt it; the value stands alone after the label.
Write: 8.36.01
